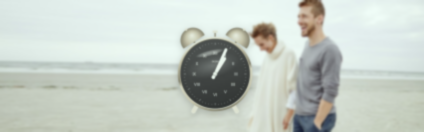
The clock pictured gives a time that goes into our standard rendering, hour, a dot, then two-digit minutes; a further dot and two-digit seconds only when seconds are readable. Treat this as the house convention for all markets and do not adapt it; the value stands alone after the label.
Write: 1.04
